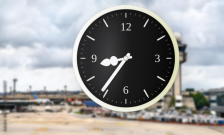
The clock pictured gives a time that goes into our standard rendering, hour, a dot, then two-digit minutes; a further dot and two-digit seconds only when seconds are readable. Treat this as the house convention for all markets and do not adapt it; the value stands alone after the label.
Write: 8.36
